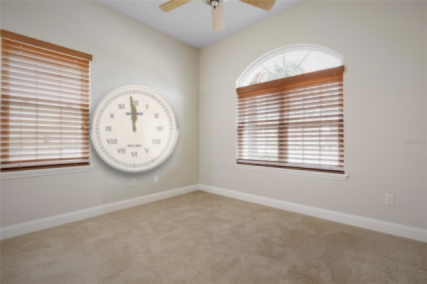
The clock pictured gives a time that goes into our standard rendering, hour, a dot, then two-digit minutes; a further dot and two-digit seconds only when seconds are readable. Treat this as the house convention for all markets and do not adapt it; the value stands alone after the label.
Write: 11.59
